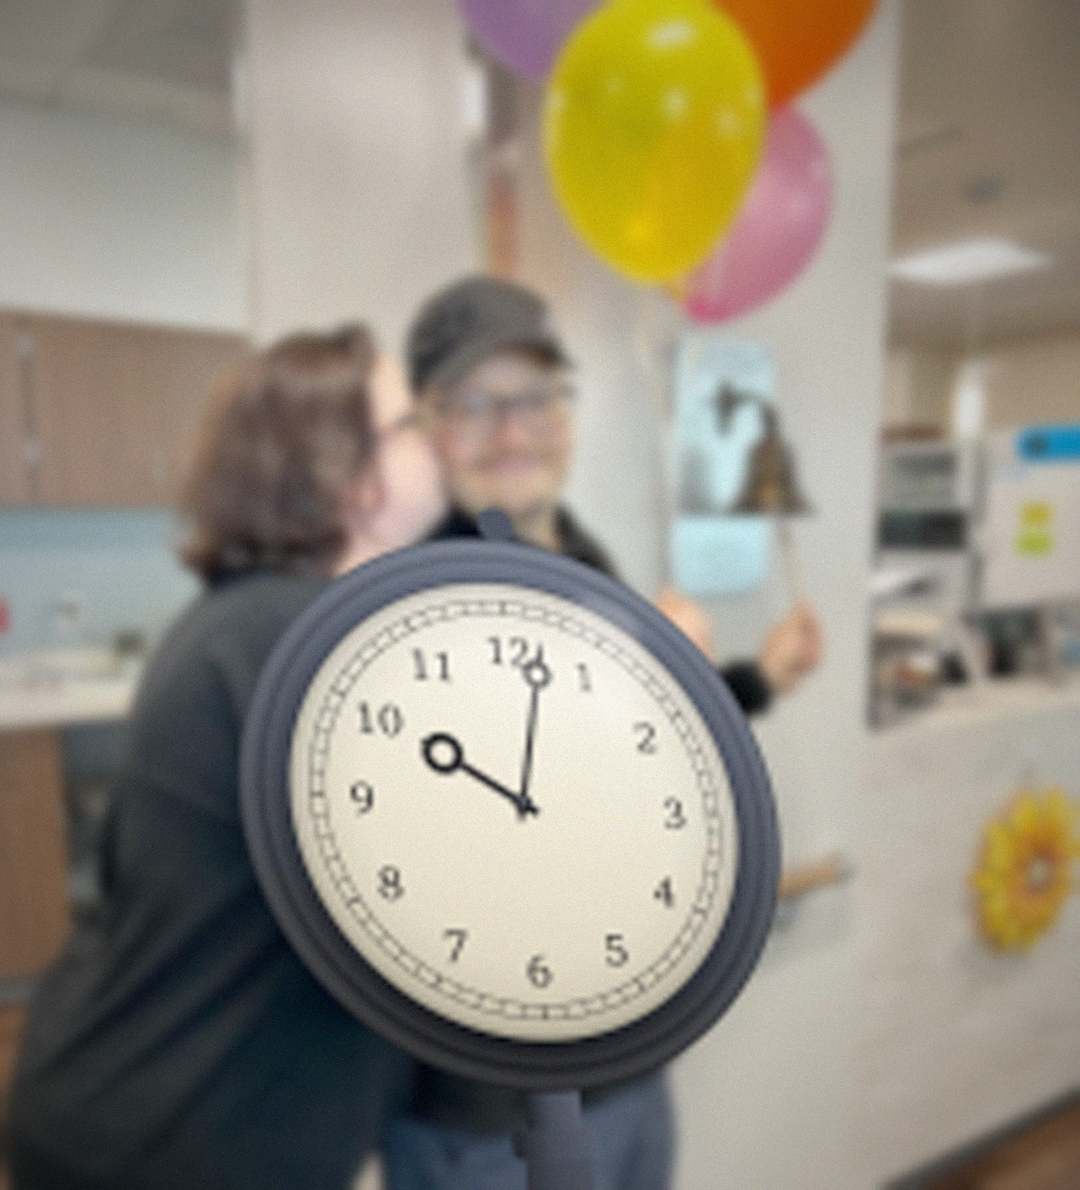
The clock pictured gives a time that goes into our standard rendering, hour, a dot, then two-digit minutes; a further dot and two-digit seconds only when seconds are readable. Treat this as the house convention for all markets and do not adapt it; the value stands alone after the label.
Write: 10.02
